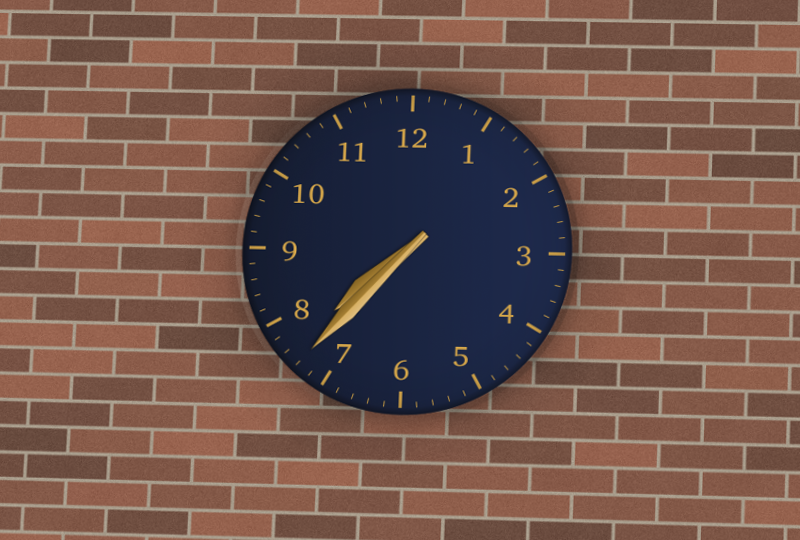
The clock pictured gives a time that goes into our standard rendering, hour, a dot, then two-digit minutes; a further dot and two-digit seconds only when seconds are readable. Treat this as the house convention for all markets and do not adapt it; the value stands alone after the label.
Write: 7.37
